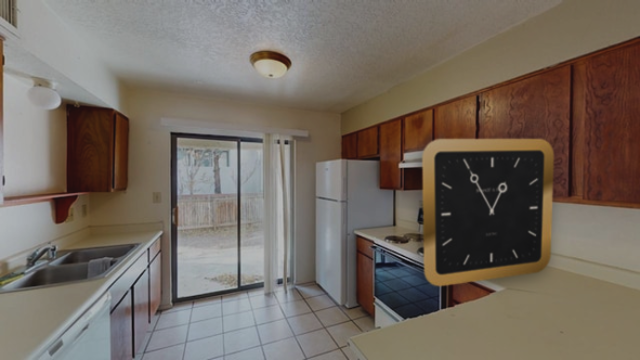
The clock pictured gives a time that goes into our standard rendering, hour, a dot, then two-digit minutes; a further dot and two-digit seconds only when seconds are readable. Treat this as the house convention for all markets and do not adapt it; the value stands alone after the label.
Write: 12.55
